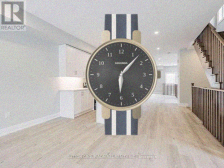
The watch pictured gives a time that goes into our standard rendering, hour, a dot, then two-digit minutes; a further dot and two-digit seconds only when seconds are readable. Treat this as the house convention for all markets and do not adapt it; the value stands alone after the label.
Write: 6.07
